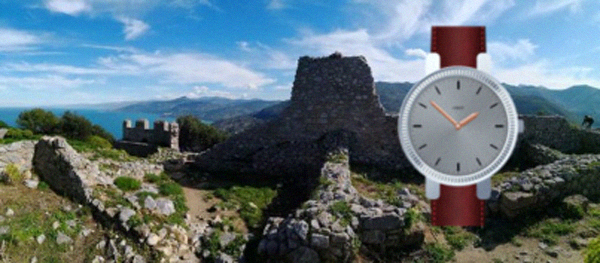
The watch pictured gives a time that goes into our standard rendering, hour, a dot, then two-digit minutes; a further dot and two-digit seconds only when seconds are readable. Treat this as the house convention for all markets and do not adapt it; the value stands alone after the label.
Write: 1.52
